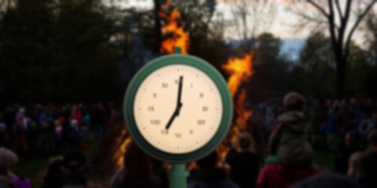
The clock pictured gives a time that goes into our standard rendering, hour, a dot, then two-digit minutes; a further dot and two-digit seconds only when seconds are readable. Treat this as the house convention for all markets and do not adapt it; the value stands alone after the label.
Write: 7.01
